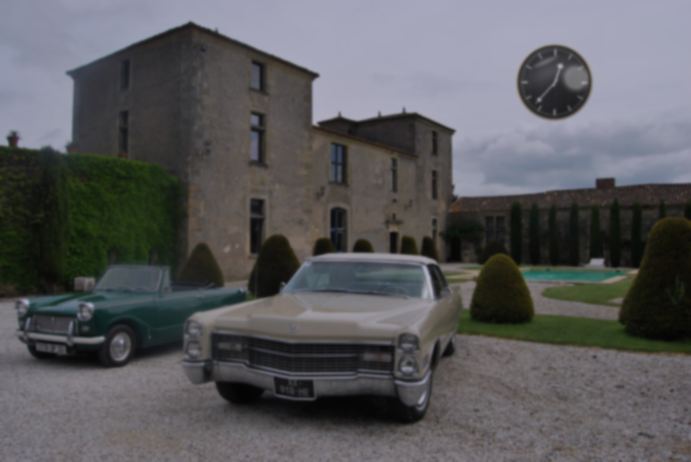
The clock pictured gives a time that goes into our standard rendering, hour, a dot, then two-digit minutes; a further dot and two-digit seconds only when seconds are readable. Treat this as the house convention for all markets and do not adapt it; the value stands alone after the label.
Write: 12.37
